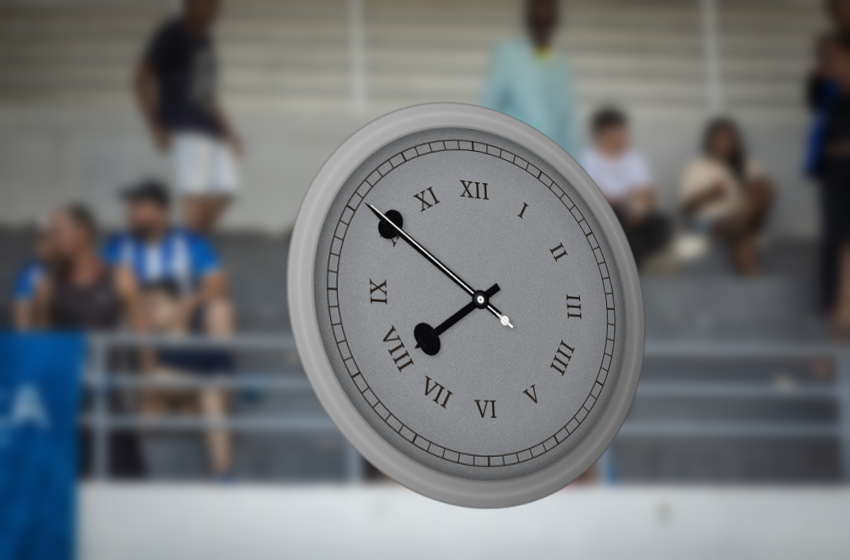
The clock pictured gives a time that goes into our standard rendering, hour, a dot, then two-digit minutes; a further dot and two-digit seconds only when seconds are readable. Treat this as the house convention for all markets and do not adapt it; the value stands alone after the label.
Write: 7.50.51
